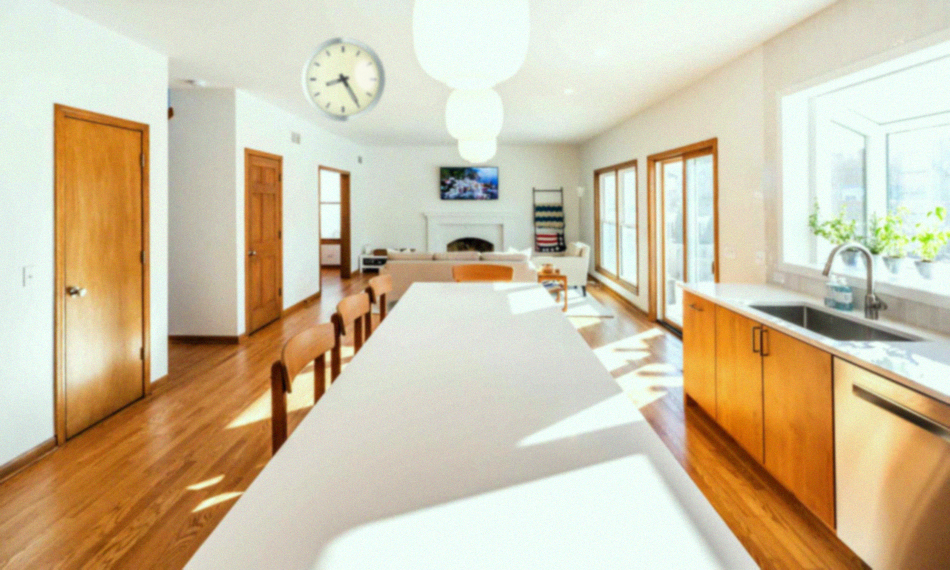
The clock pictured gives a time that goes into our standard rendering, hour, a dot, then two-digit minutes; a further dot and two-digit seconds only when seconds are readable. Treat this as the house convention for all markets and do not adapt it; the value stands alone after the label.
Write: 8.25
